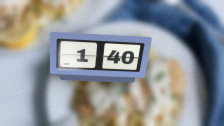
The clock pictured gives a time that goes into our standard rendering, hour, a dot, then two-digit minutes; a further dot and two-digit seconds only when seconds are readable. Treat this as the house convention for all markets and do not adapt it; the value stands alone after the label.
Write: 1.40
